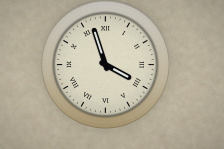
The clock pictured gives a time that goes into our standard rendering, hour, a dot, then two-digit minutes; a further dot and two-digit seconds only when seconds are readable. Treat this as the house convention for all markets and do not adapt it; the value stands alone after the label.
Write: 3.57
